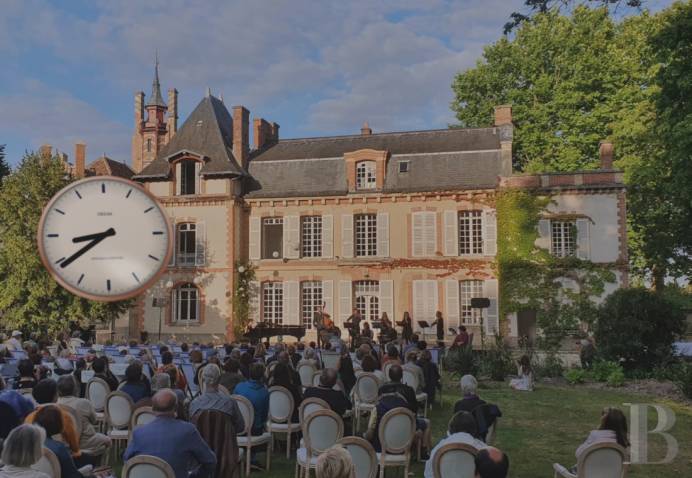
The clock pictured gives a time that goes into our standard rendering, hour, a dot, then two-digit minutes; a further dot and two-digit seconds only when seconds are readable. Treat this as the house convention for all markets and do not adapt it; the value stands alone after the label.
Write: 8.39
